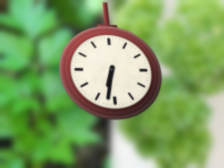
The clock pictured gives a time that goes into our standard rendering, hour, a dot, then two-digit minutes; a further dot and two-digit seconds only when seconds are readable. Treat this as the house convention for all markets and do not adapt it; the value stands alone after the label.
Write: 6.32
